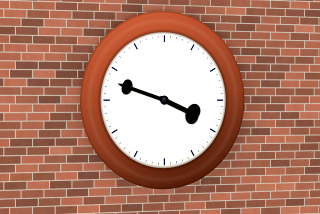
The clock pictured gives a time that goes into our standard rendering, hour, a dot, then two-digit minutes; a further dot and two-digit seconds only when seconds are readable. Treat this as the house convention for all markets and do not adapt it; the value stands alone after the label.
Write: 3.48
